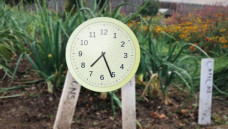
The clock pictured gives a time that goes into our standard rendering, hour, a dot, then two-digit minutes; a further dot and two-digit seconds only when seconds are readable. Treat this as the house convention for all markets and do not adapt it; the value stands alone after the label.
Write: 7.26
